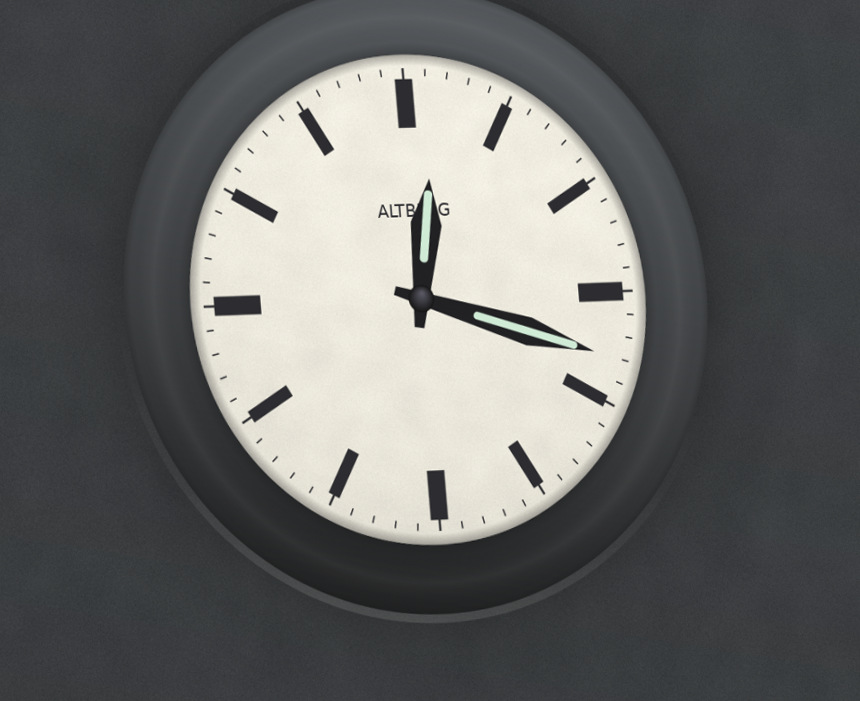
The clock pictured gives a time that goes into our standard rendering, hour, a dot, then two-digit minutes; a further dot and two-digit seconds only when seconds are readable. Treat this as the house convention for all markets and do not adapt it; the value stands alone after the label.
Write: 12.18
